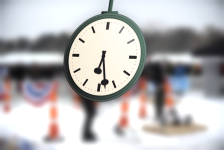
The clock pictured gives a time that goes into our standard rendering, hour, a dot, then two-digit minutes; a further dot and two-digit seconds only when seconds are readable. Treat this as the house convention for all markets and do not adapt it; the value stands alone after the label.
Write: 6.28
